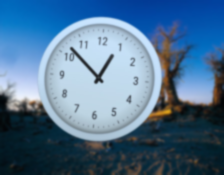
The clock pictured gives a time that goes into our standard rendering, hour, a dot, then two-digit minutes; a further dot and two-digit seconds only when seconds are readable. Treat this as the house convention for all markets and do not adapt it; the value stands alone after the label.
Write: 12.52
